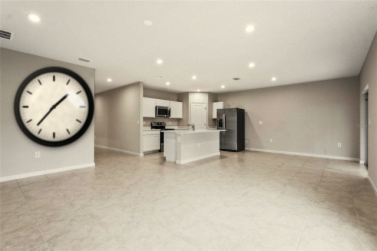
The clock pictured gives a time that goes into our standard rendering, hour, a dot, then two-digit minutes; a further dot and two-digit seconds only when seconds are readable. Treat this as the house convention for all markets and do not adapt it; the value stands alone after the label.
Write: 1.37
